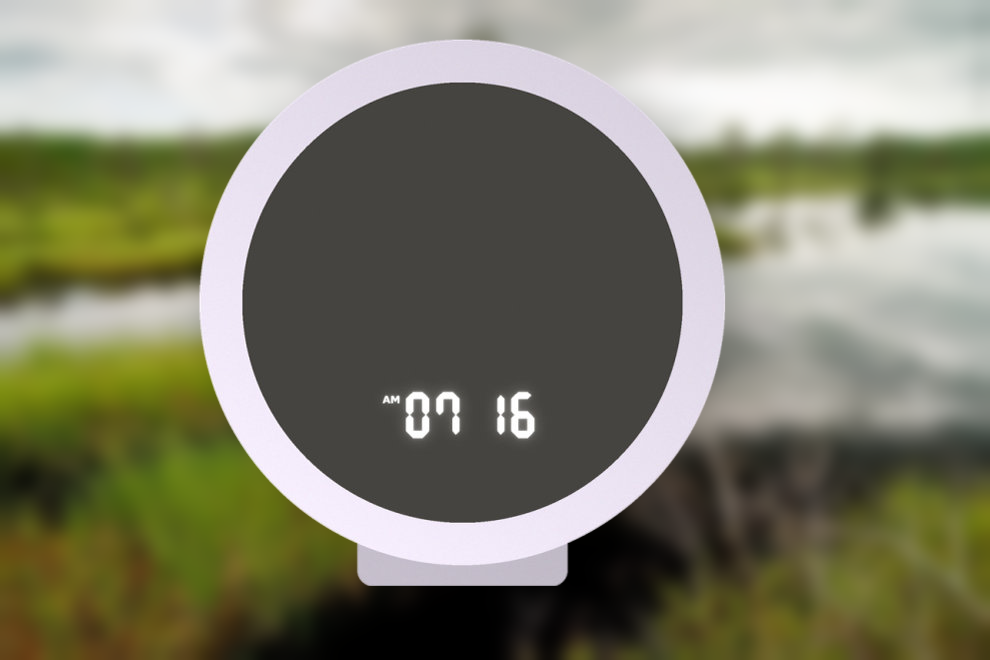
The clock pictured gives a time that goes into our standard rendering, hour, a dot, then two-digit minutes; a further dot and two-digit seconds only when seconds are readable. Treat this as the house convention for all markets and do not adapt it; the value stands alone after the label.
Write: 7.16
